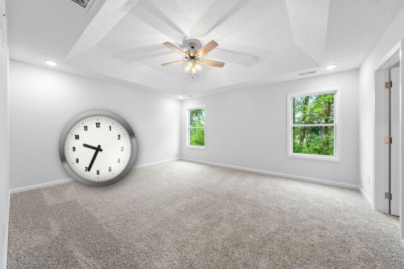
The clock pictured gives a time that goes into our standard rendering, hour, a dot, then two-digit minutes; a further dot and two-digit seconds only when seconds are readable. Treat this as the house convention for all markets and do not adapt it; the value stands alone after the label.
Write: 9.34
